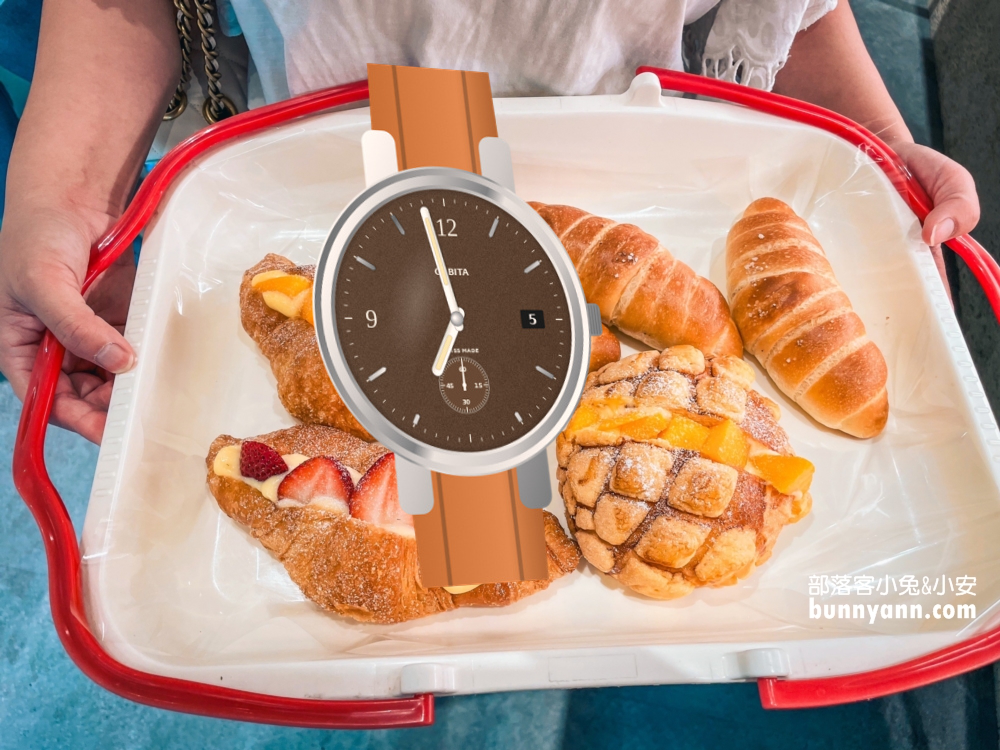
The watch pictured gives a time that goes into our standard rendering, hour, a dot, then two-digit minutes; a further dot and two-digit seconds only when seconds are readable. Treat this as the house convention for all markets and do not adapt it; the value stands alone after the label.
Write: 6.58
